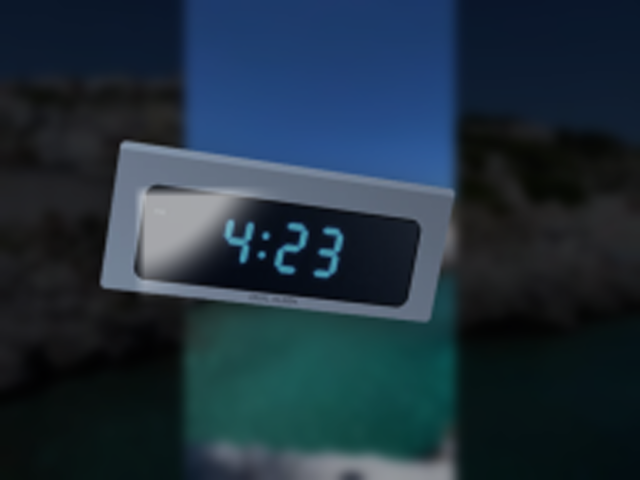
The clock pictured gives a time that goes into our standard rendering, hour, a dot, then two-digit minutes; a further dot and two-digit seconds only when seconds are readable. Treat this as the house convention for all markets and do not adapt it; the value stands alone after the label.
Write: 4.23
